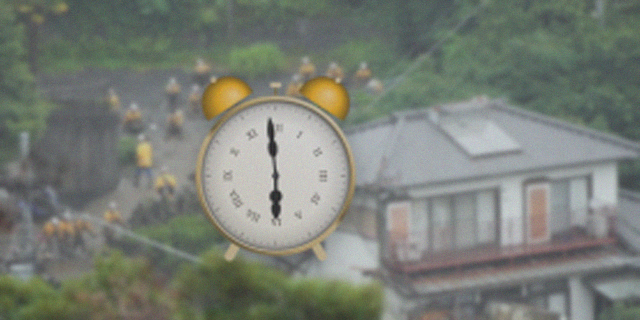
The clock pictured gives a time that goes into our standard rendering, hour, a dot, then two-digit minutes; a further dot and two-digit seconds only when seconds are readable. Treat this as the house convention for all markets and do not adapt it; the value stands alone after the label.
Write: 5.59
